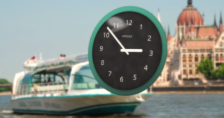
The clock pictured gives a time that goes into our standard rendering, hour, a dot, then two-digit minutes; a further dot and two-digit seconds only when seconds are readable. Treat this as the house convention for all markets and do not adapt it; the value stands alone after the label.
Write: 2.52
